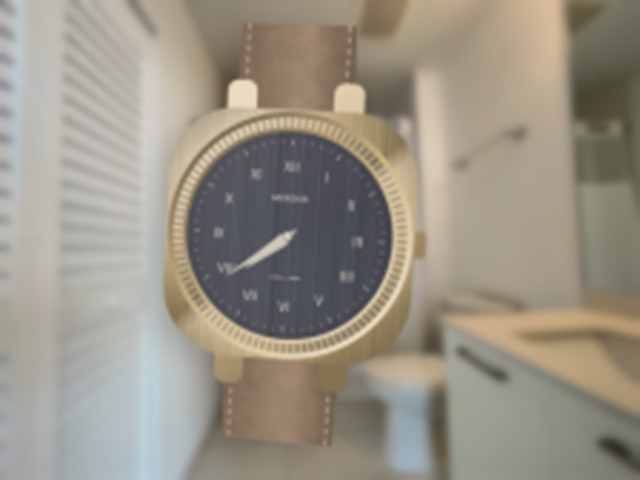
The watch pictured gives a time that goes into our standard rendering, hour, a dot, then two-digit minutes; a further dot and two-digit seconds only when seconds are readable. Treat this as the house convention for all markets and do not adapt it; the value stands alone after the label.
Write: 7.39
